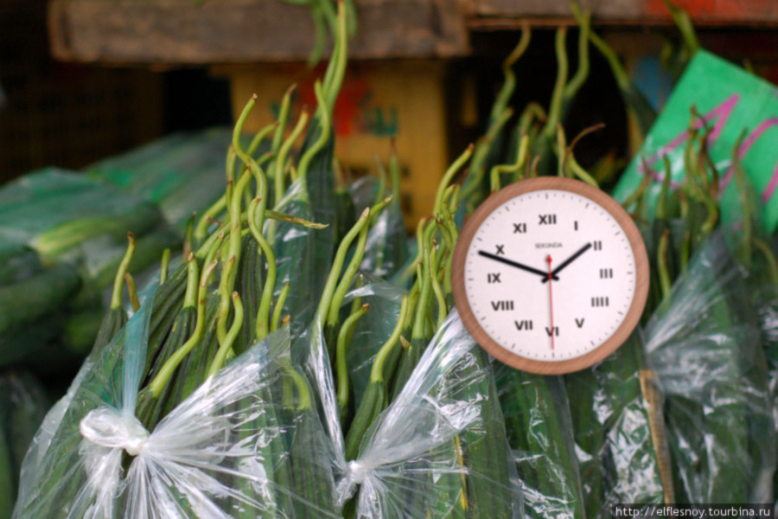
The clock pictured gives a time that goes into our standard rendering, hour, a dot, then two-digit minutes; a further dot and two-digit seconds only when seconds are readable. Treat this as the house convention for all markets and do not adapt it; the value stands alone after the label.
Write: 1.48.30
